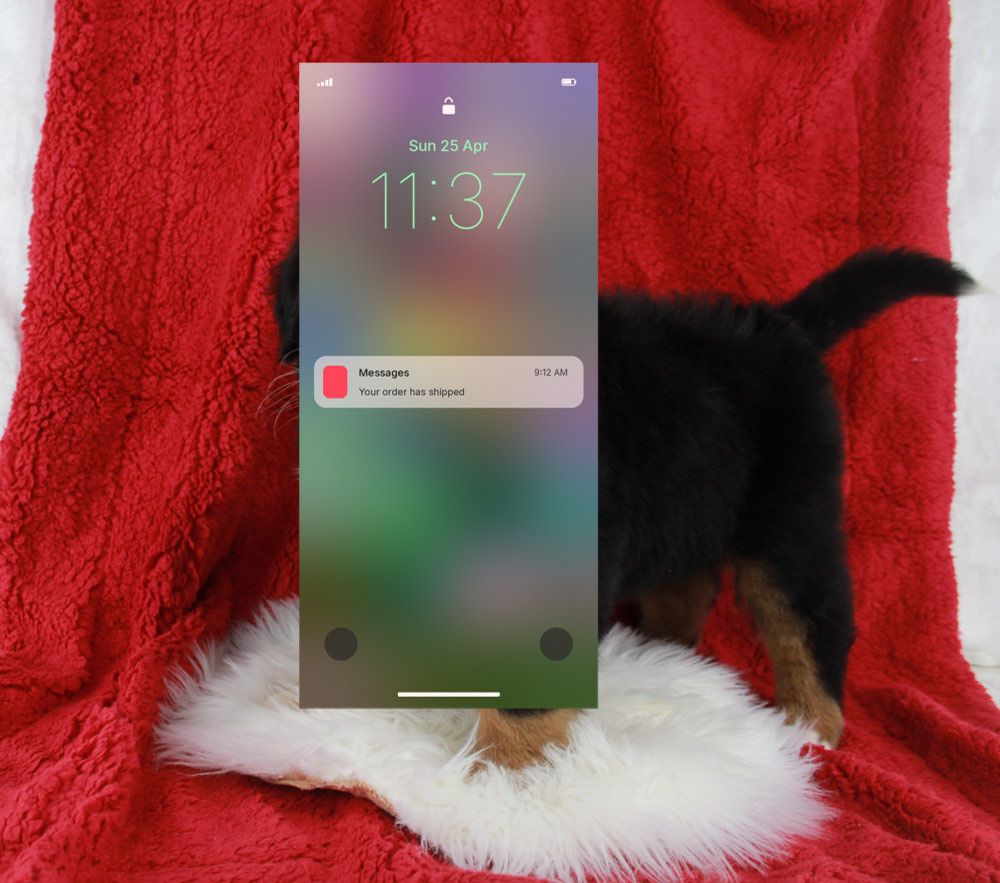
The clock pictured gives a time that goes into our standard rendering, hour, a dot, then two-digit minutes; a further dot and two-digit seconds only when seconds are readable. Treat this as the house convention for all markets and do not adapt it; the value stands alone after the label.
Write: 11.37
